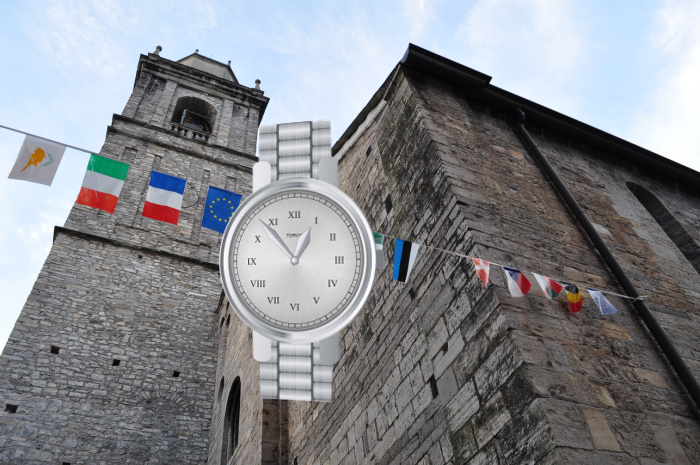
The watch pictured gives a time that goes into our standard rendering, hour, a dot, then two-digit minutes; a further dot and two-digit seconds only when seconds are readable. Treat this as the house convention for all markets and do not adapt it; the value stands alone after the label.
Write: 12.53
